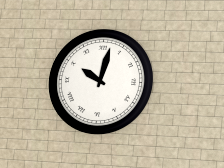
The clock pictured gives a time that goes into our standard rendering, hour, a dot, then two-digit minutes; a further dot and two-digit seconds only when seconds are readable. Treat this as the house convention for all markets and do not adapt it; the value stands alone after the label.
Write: 10.02
